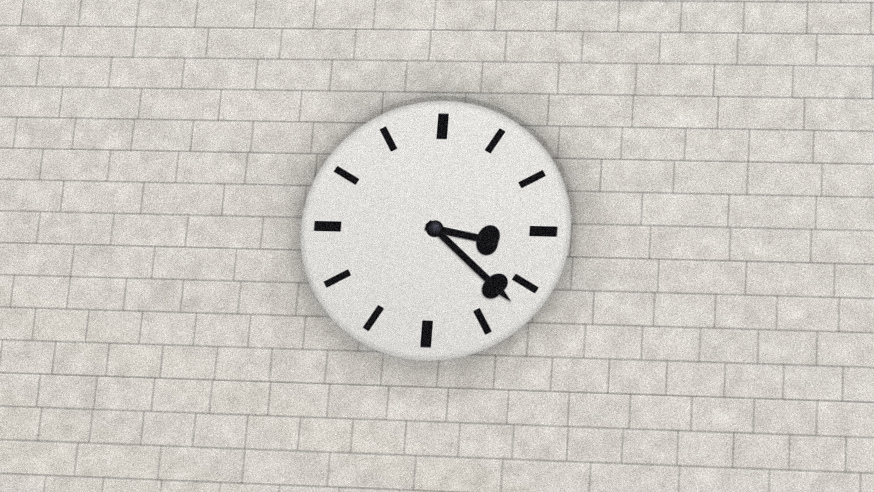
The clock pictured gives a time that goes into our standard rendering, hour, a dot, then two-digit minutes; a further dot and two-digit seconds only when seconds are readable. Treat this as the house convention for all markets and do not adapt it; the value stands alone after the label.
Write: 3.22
